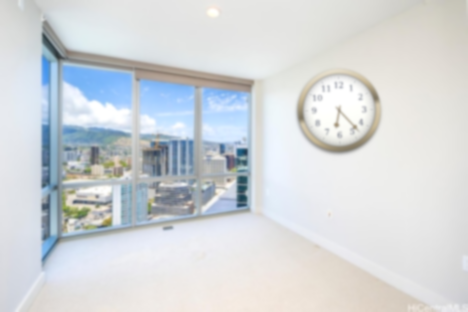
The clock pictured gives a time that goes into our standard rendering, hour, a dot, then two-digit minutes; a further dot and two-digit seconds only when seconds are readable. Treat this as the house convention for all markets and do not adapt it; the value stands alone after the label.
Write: 6.23
